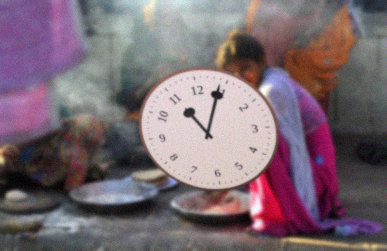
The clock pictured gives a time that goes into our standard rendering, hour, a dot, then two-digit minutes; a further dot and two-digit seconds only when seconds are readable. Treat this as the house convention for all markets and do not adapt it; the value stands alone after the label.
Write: 11.04
